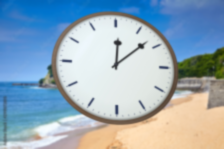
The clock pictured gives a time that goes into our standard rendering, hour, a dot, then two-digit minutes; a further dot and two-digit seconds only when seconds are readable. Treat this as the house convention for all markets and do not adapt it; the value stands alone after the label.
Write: 12.08
